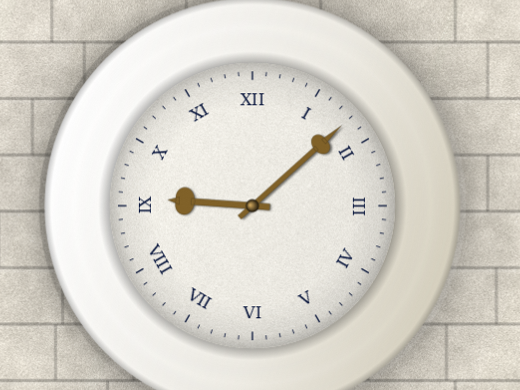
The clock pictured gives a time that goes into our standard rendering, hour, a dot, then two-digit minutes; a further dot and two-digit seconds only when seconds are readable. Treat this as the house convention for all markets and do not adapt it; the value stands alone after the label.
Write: 9.08
